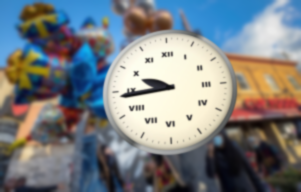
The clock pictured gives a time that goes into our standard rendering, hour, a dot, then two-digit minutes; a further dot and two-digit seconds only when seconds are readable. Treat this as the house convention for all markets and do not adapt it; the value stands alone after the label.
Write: 9.44
